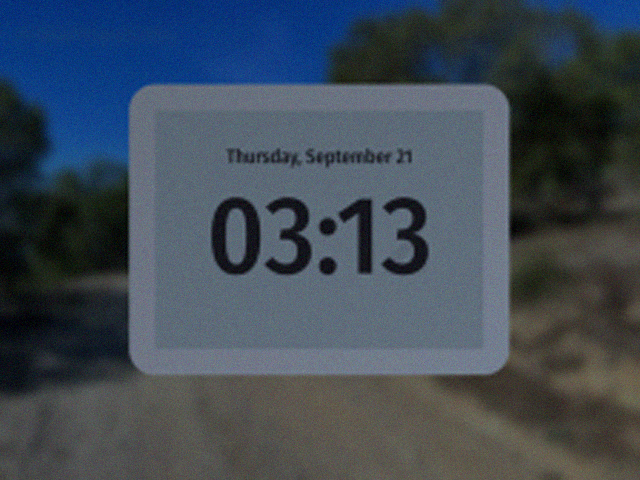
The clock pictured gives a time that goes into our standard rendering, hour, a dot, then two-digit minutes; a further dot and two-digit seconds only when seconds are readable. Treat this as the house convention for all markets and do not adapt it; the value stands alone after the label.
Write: 3.13
